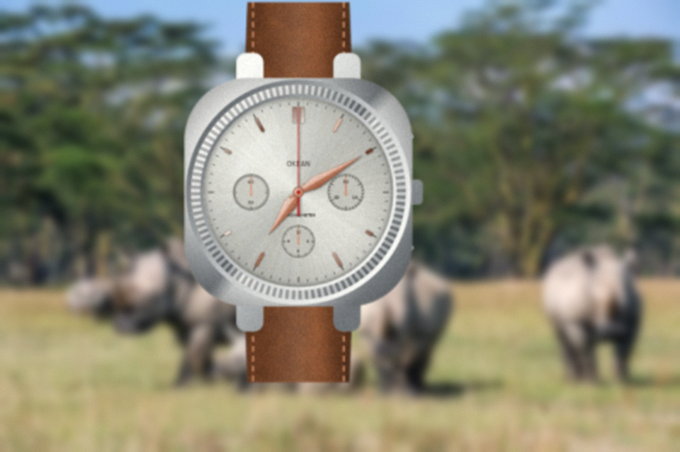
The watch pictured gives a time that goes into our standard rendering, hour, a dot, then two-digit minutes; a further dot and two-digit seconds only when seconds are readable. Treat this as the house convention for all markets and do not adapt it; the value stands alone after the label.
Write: 7.10
